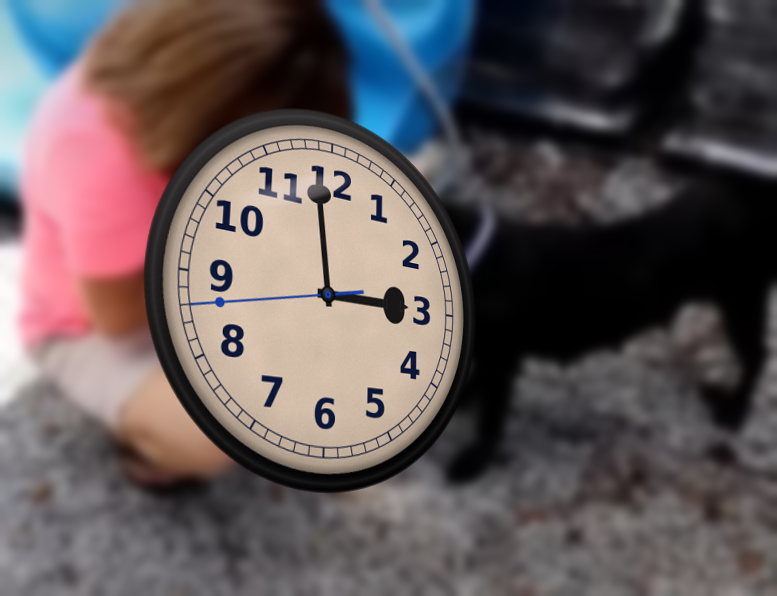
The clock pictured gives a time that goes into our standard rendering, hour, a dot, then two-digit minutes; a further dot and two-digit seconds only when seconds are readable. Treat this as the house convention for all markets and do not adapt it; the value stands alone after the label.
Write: 2.58.43
